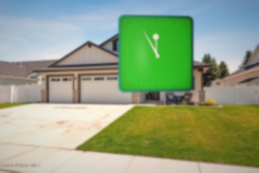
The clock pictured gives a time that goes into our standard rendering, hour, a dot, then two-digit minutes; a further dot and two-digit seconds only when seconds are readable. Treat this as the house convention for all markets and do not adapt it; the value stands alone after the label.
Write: 11.55
